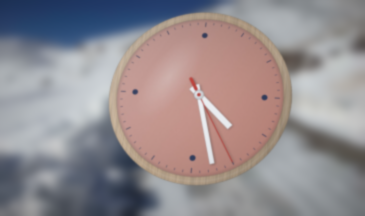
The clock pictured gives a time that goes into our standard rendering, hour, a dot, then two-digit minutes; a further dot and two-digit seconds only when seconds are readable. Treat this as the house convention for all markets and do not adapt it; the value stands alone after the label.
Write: 4.27.25
